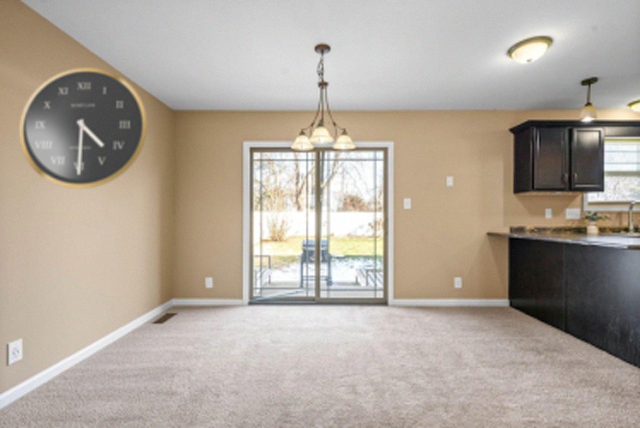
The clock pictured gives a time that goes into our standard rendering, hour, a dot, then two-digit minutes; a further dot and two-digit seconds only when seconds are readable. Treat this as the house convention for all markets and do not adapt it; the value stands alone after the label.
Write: 4.30
